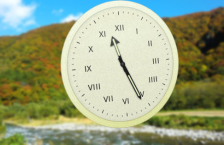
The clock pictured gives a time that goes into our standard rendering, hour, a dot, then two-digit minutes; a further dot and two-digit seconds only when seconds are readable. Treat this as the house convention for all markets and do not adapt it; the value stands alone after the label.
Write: 11.26
